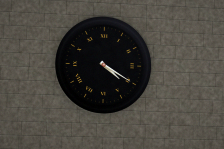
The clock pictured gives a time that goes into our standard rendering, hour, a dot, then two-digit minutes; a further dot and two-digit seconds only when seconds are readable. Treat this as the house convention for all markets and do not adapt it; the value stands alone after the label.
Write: 4.20
